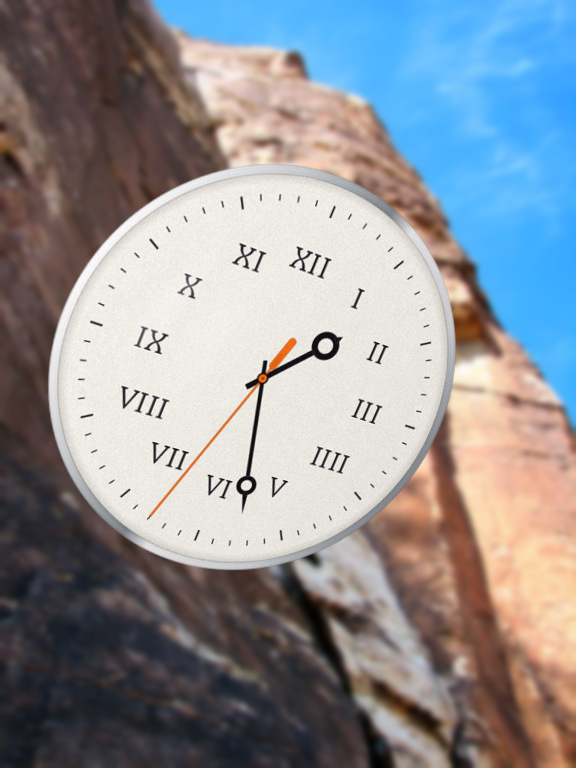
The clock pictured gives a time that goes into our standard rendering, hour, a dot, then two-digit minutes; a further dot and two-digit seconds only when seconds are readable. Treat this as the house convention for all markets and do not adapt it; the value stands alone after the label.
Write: 1.27.33
